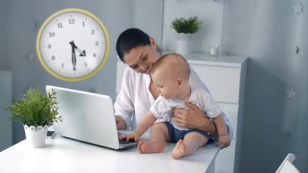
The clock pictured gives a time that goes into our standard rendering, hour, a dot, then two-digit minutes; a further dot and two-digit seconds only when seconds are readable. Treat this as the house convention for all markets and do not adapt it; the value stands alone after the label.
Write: 4.30
